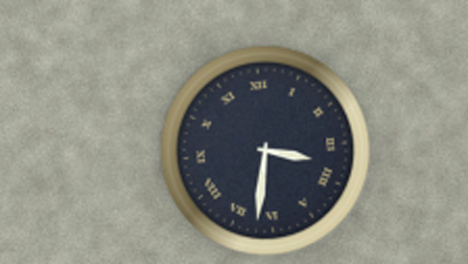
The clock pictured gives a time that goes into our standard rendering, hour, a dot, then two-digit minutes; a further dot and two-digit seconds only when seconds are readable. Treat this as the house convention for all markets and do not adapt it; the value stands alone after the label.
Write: 3.32
